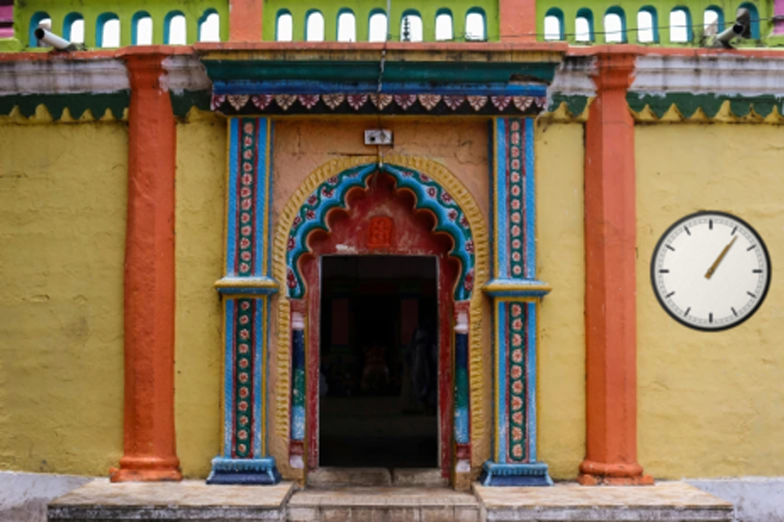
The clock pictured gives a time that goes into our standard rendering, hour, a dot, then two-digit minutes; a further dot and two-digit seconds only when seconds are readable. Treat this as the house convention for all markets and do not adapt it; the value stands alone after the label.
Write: 1.06
